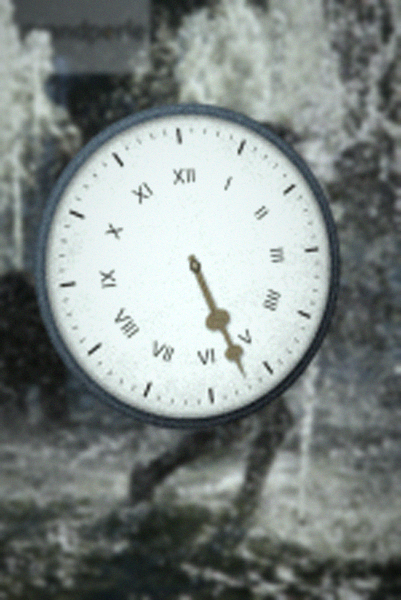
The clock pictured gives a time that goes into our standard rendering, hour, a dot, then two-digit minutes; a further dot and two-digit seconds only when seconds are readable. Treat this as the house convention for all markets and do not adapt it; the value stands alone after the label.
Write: 5.27
